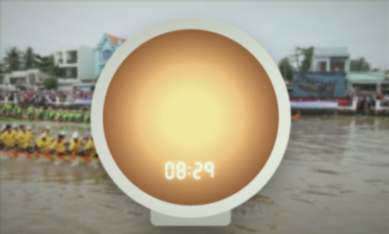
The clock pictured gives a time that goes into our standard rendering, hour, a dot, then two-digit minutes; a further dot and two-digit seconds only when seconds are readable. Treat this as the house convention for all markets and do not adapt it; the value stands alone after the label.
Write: 8.29
